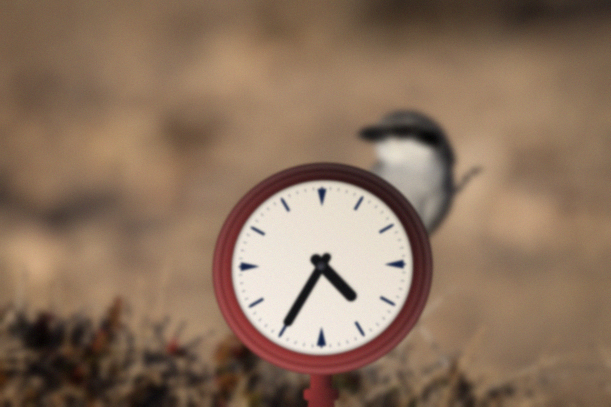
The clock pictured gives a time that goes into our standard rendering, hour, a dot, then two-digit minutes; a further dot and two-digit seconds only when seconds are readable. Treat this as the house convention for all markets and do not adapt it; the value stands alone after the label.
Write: 4.35
